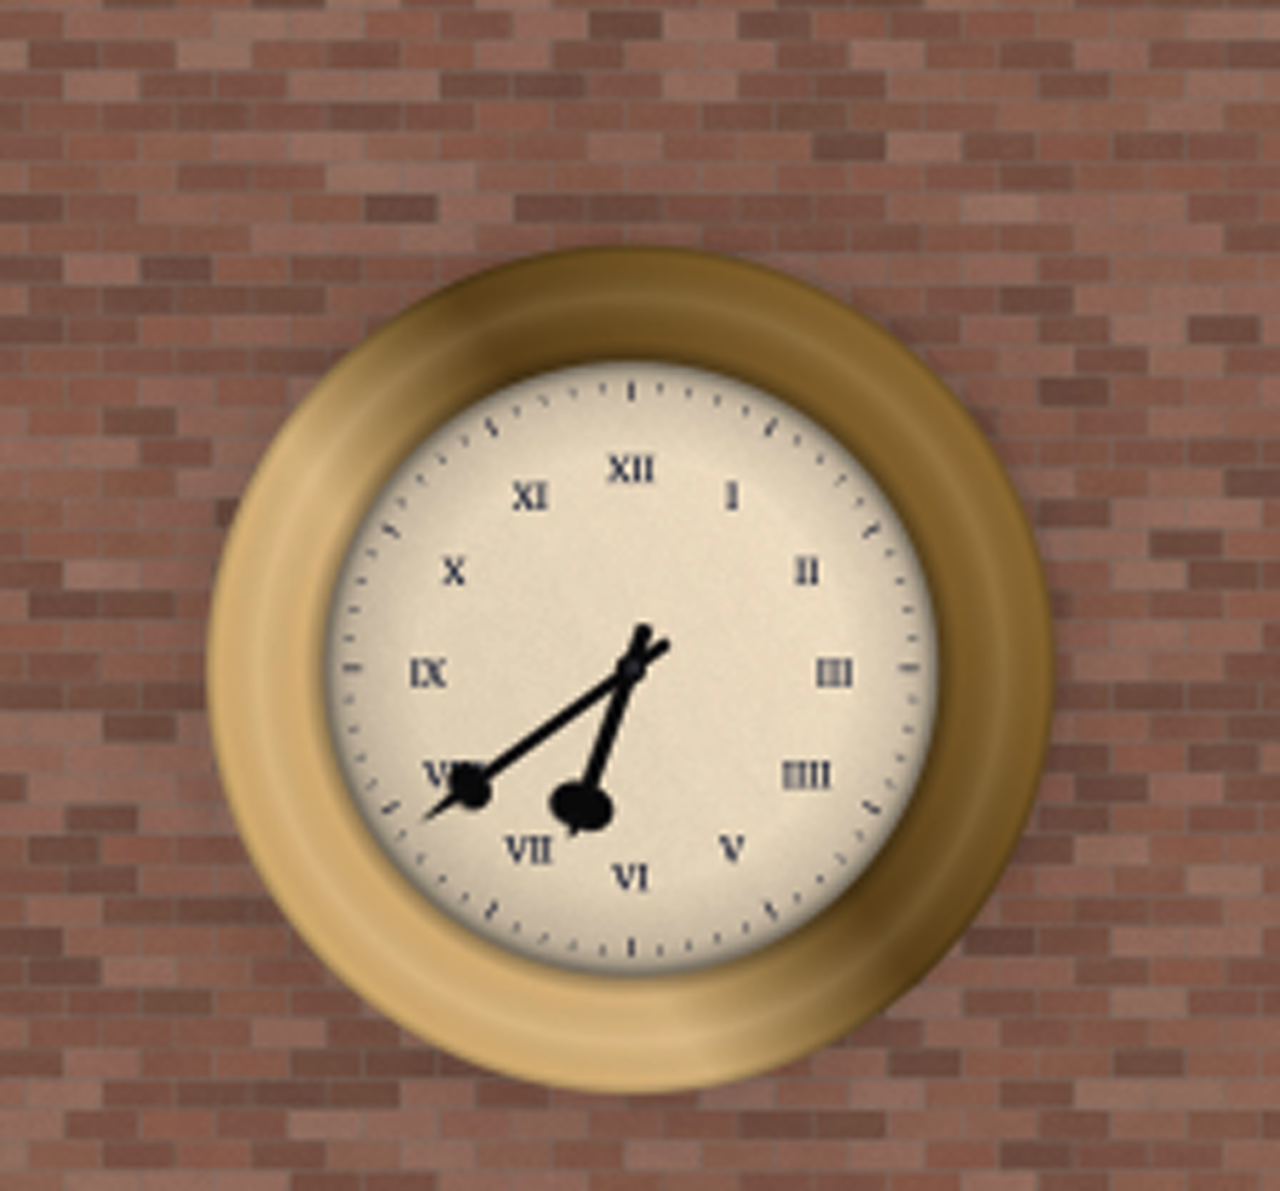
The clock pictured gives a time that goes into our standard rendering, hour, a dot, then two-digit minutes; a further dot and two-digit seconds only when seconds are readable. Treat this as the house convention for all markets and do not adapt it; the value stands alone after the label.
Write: 6.39
